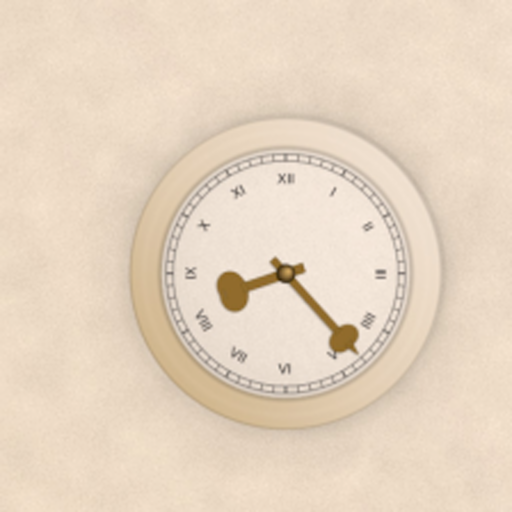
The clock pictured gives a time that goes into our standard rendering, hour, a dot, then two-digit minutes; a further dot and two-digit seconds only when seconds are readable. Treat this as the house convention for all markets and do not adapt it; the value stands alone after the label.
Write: 8.23
